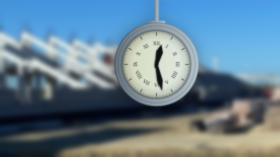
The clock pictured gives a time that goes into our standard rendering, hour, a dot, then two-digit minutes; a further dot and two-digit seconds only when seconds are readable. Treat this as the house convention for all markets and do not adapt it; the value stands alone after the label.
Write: 12.28
